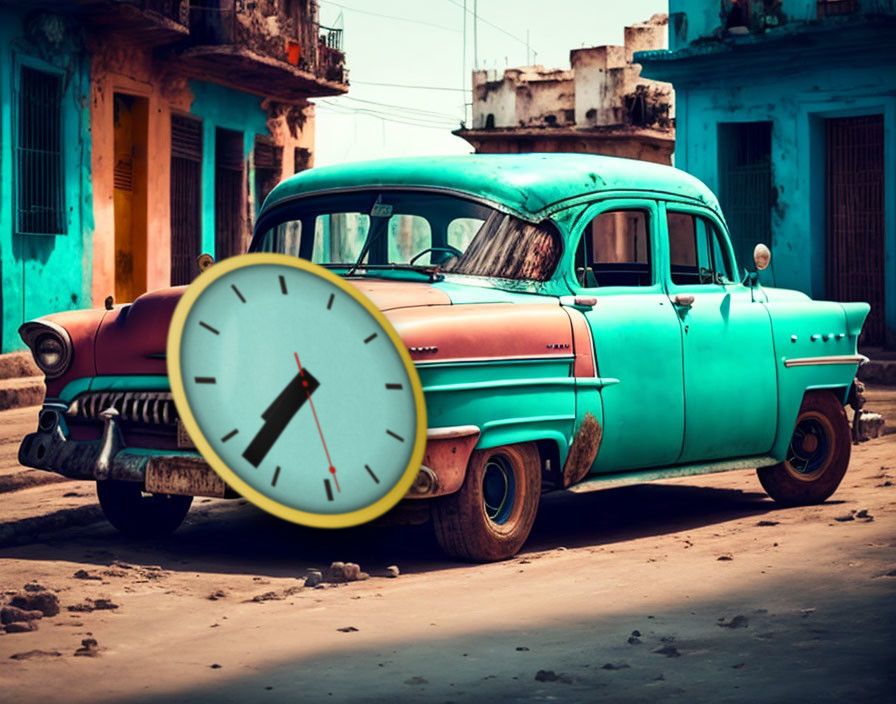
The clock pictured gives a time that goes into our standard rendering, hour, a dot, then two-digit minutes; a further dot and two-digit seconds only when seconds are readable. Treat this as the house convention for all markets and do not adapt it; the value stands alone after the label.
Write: 7.37.29
